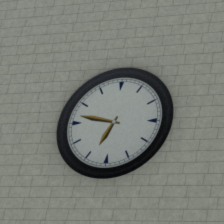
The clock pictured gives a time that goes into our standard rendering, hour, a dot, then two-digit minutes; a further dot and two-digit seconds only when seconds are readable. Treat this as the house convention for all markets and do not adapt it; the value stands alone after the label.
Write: 6.47
